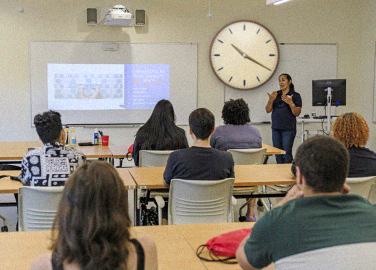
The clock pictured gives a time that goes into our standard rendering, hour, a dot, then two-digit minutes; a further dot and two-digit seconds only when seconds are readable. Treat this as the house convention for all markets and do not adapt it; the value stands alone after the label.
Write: 10.20
